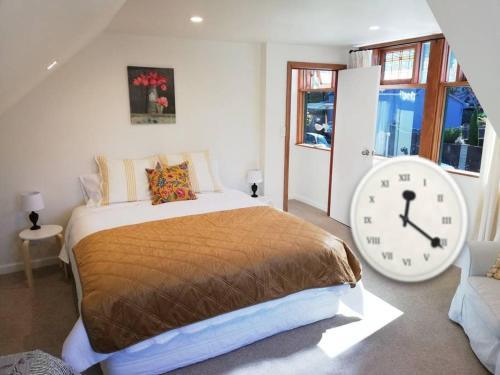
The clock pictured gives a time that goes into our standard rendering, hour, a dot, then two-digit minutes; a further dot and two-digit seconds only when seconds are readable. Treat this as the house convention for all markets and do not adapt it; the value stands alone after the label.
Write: 12.21
